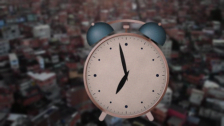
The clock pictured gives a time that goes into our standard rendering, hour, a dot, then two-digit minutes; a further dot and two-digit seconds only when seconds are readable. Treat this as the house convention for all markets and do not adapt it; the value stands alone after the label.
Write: 6.58
